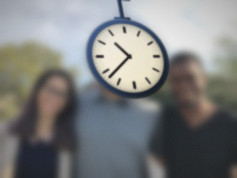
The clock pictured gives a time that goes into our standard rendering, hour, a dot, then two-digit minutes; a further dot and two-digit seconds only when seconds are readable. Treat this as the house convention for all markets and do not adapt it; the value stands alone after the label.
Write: 10.38
